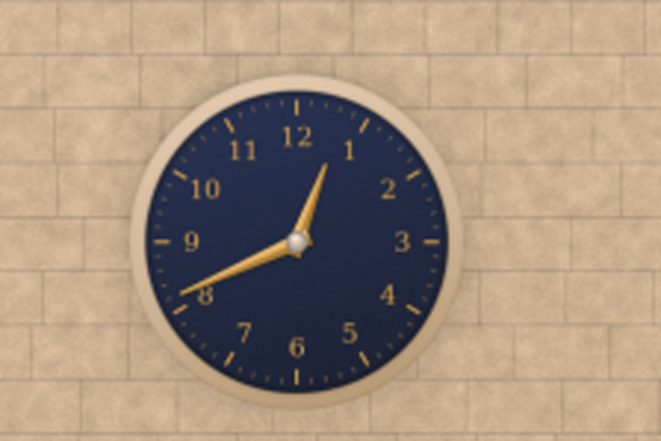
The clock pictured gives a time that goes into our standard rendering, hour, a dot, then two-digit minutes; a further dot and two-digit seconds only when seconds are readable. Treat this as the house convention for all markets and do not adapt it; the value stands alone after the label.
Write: 12.41
